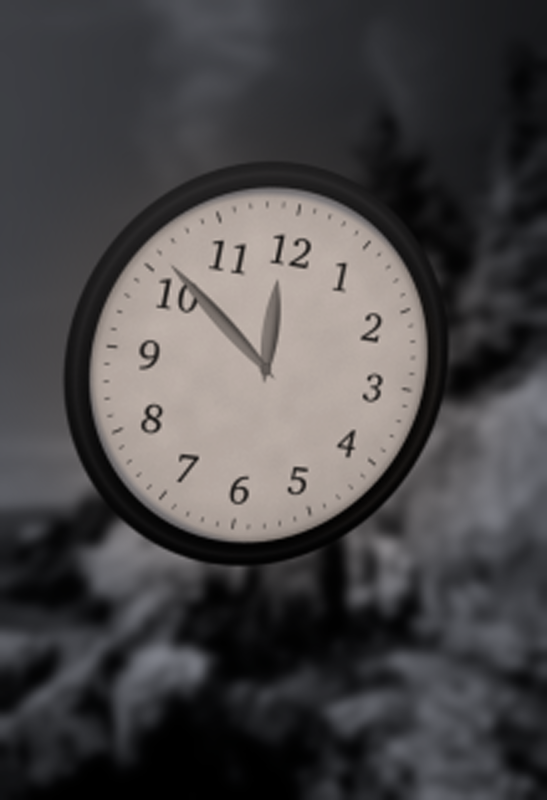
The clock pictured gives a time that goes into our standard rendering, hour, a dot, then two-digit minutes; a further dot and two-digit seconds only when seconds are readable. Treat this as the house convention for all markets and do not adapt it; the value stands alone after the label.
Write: 11.51
